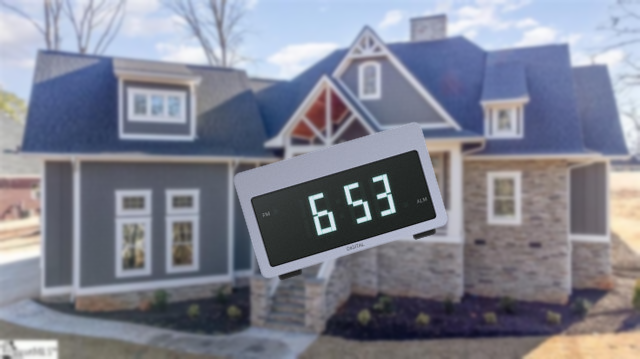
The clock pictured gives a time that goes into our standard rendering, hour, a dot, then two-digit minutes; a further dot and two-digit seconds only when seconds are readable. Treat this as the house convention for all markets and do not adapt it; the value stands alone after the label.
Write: 6.53
